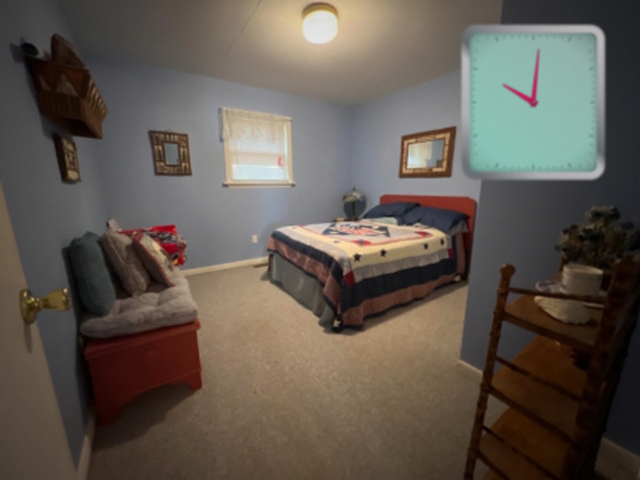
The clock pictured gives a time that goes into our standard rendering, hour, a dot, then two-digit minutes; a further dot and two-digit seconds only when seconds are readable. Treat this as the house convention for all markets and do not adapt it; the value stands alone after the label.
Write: 10.01
